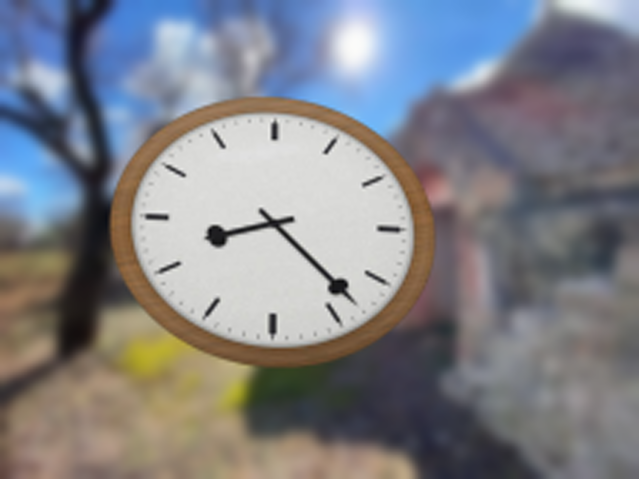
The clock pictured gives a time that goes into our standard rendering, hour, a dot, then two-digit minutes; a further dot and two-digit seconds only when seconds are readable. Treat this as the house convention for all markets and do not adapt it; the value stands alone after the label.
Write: 8.23
